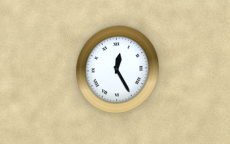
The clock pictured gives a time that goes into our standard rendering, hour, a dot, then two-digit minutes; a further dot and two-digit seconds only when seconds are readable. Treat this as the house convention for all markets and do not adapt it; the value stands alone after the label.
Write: 12.25
